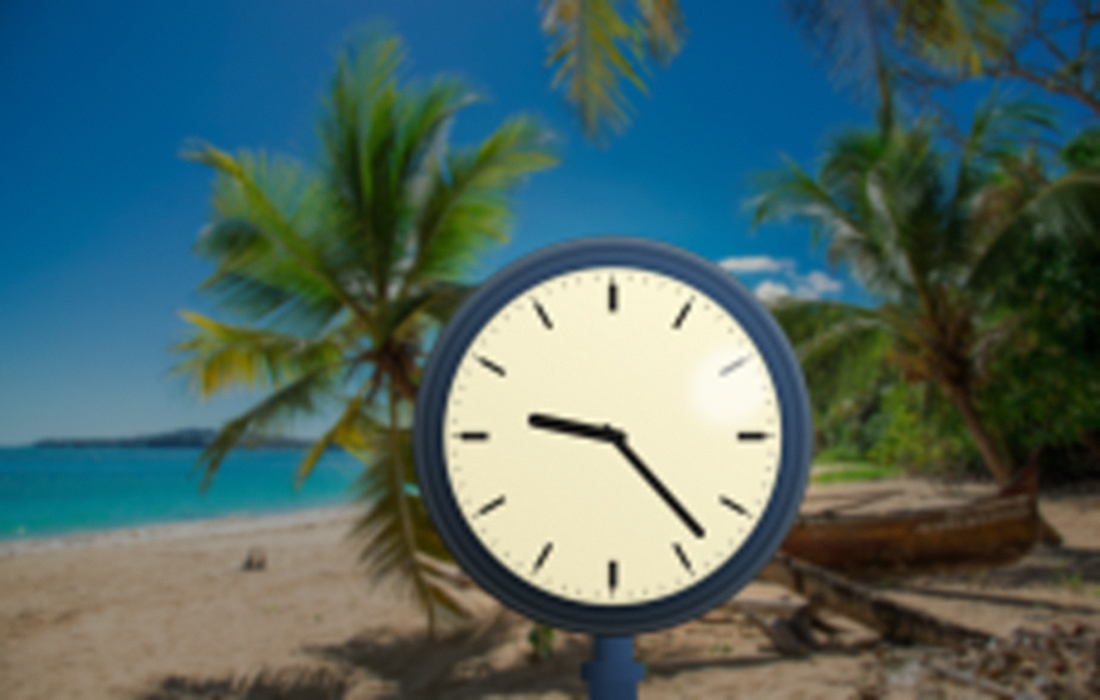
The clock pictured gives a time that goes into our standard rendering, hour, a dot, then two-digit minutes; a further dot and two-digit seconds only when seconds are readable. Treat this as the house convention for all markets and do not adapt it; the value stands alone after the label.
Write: 9.23
